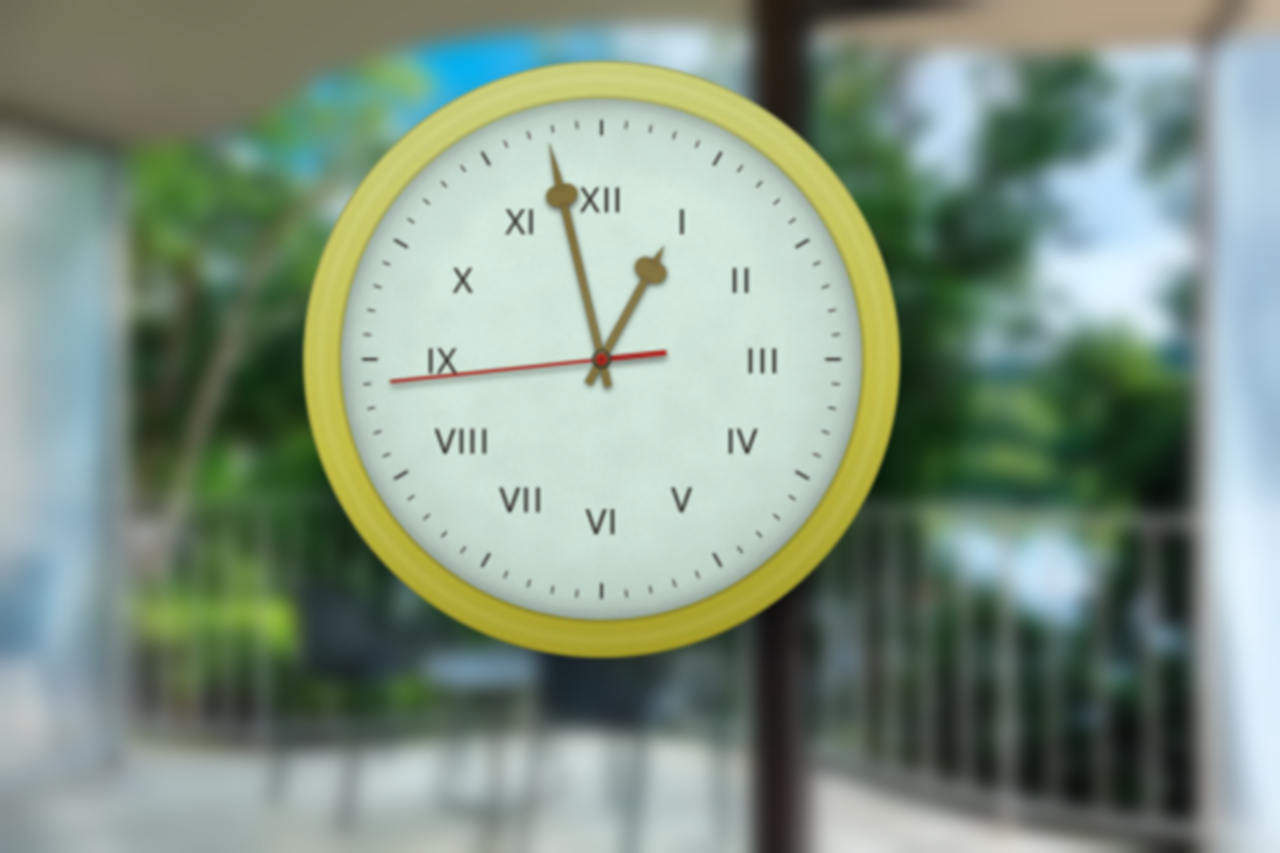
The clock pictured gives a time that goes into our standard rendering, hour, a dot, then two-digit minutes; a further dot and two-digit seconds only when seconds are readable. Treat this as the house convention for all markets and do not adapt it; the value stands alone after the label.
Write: 12.57.44
